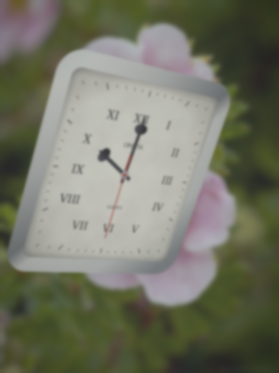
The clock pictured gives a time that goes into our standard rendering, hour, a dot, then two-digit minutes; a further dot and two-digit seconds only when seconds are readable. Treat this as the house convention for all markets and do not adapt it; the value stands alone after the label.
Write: 10.00.30
